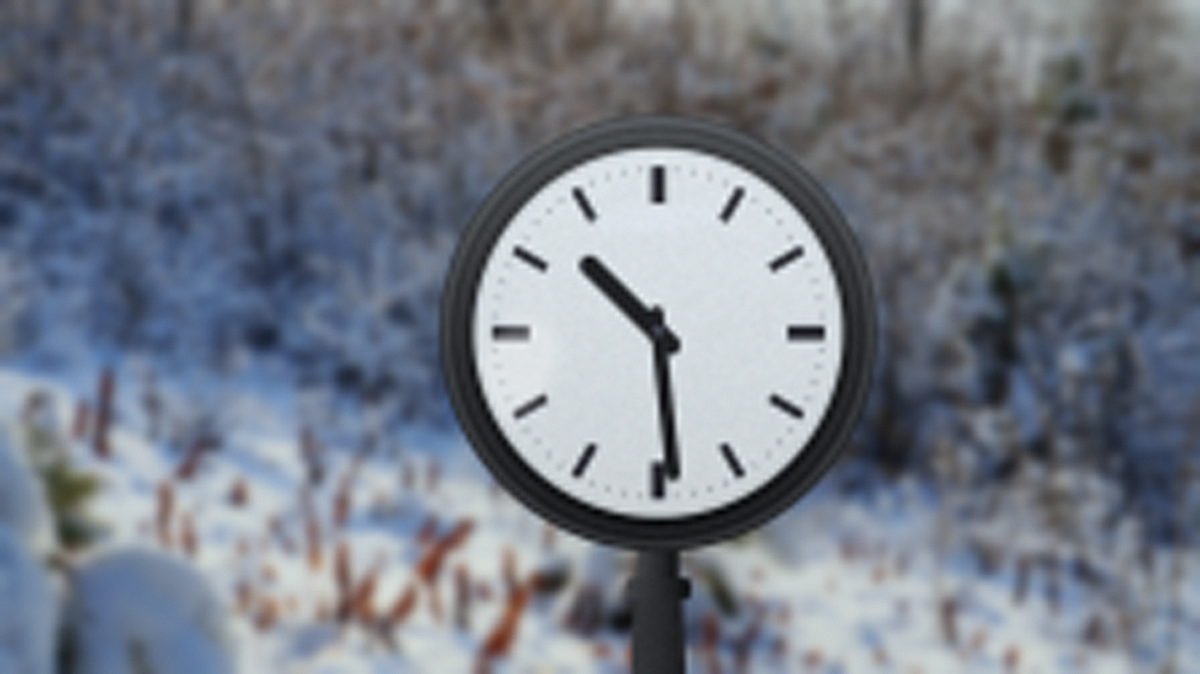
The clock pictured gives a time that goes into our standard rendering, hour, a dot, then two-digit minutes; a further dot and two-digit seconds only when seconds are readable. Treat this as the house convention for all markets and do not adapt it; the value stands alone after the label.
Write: 10.29
